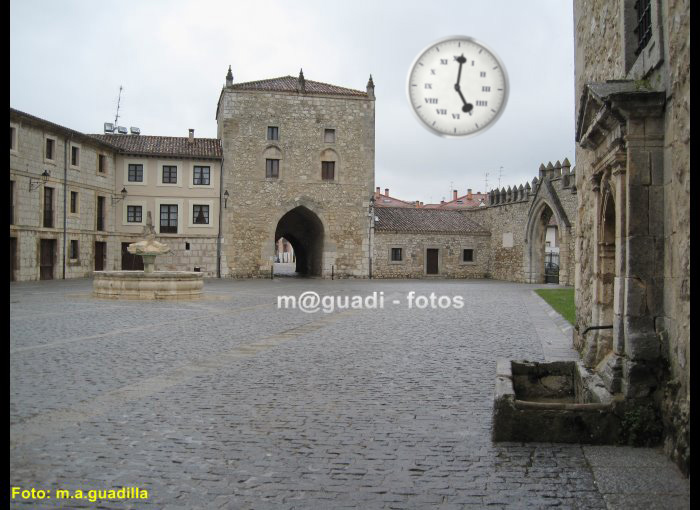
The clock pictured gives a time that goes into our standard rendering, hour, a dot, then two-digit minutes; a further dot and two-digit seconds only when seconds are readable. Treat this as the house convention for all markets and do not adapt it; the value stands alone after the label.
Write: 5.01
